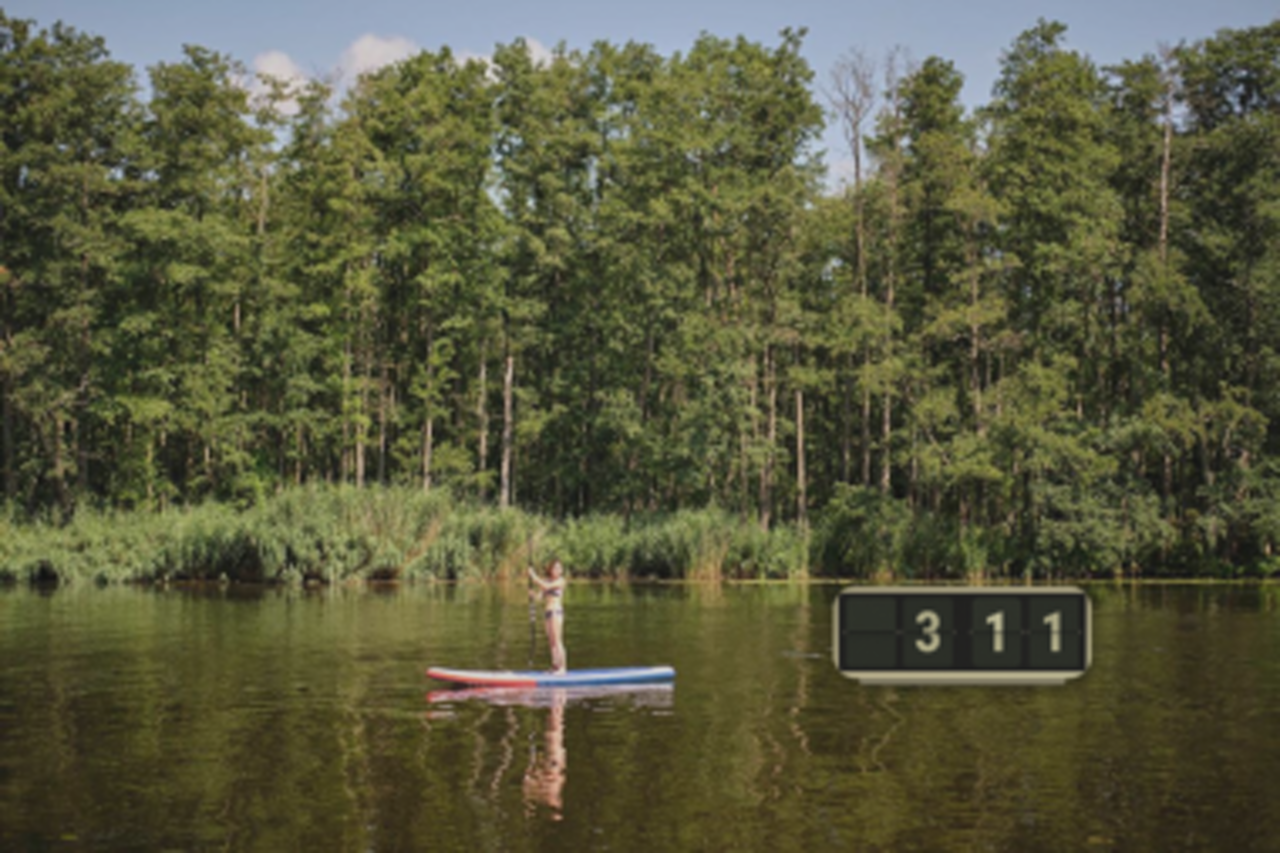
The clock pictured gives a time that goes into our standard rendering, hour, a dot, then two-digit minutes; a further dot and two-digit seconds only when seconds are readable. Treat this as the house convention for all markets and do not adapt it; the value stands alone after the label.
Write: 3.11
